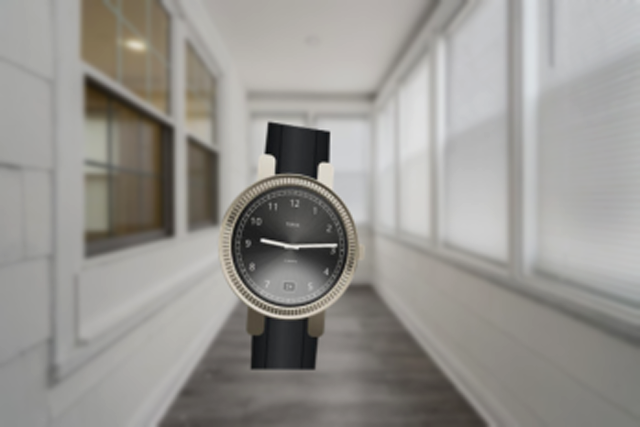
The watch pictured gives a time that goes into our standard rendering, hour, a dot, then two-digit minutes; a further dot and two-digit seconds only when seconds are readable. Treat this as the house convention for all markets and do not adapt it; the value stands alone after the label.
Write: 9.14
